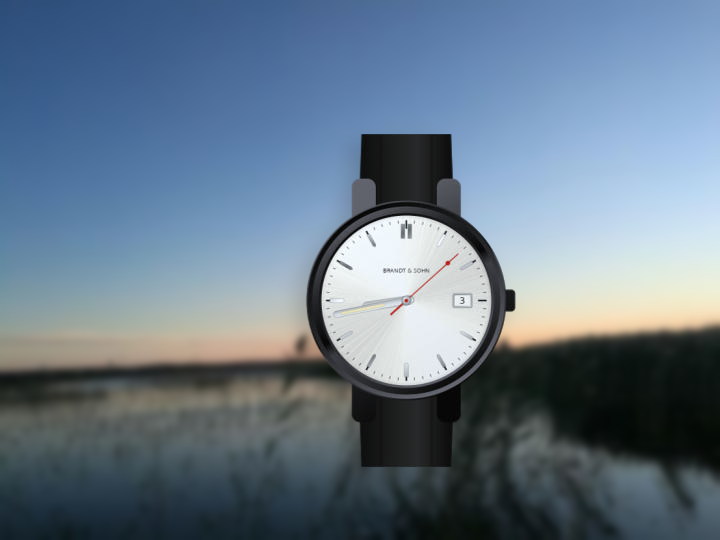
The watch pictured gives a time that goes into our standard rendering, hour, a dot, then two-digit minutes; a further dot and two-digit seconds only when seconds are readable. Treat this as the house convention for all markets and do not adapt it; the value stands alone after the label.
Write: 8.43.08
